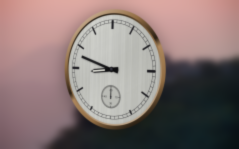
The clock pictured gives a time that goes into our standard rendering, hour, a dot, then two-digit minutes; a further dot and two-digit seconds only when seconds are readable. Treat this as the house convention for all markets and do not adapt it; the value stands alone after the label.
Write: 8.48
